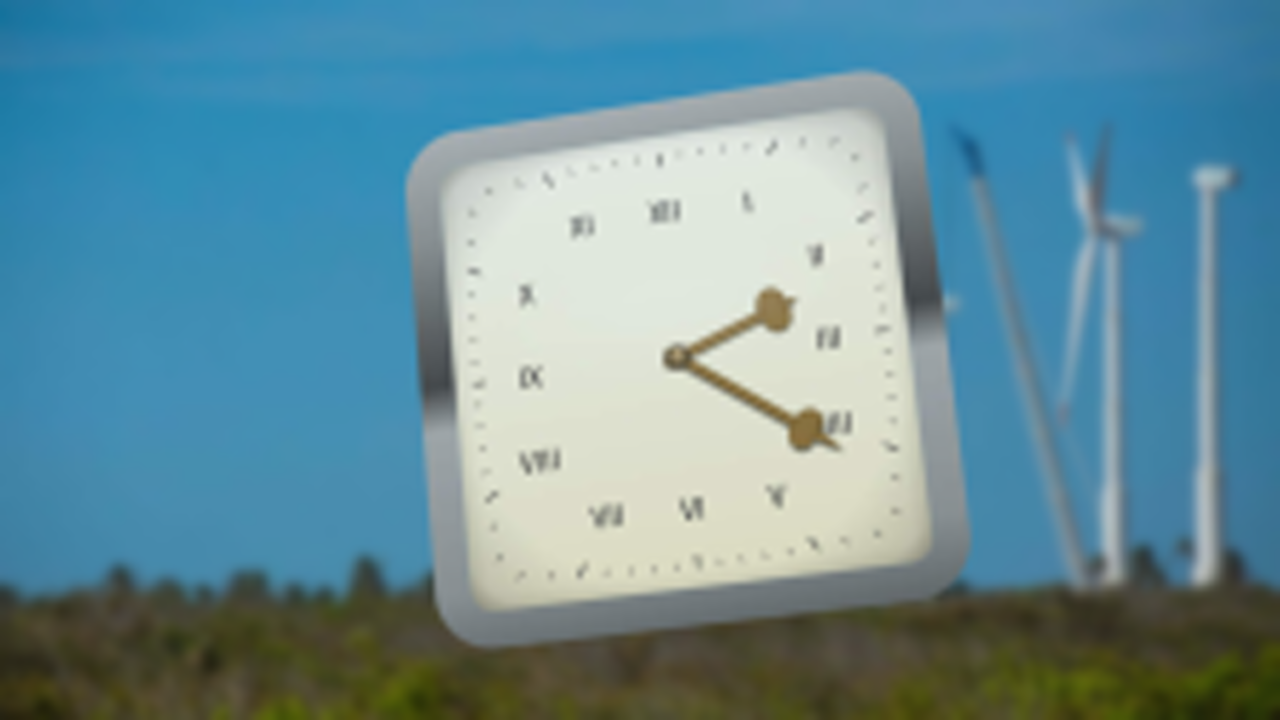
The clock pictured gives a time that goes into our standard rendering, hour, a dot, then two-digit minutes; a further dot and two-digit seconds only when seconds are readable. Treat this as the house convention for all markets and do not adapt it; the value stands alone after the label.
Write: 2.21
